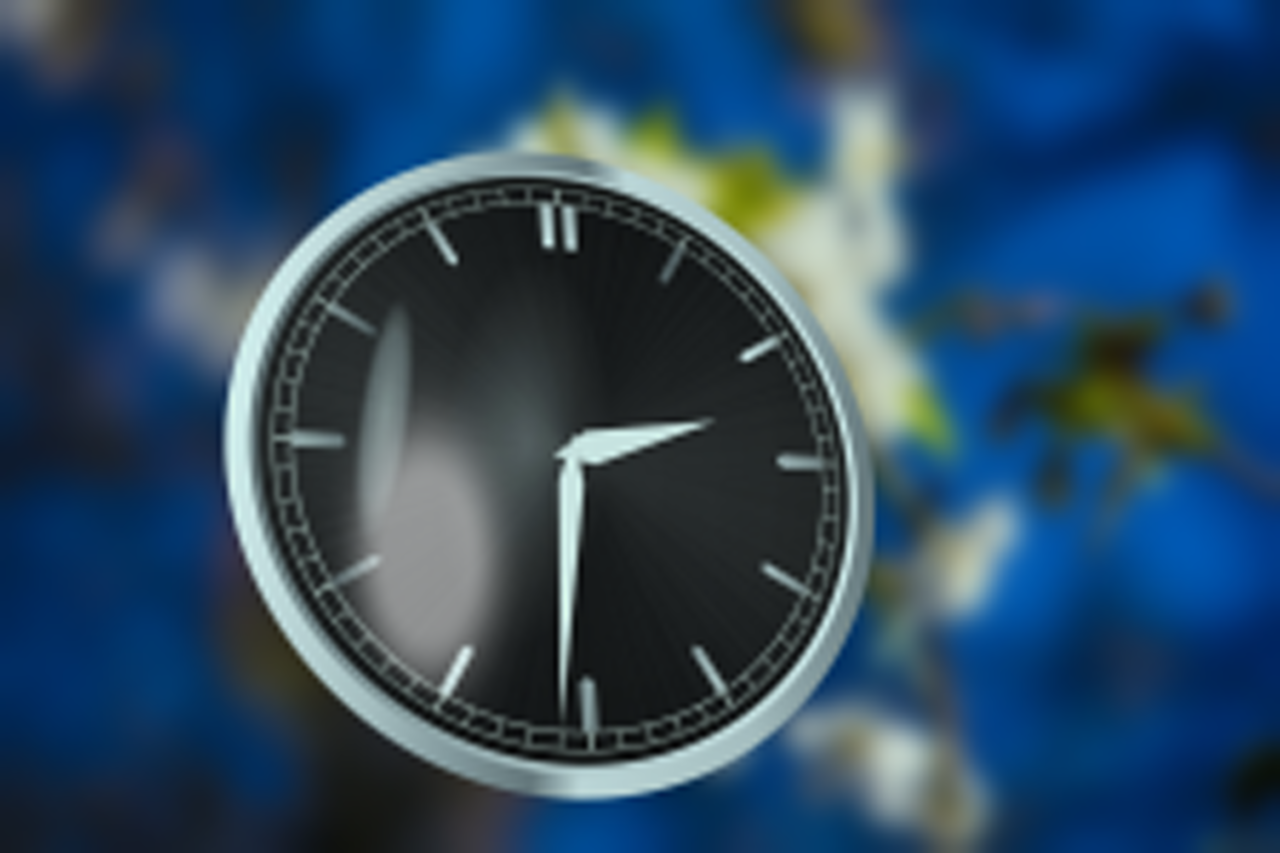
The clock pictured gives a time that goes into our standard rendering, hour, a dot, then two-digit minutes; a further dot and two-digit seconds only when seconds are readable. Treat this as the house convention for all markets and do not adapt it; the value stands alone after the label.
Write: 2.31
